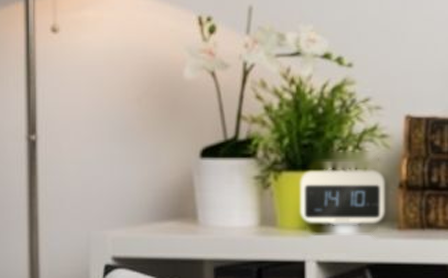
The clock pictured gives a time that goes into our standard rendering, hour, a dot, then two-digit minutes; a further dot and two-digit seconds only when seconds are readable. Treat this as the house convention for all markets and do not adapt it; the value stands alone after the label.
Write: 14.10
